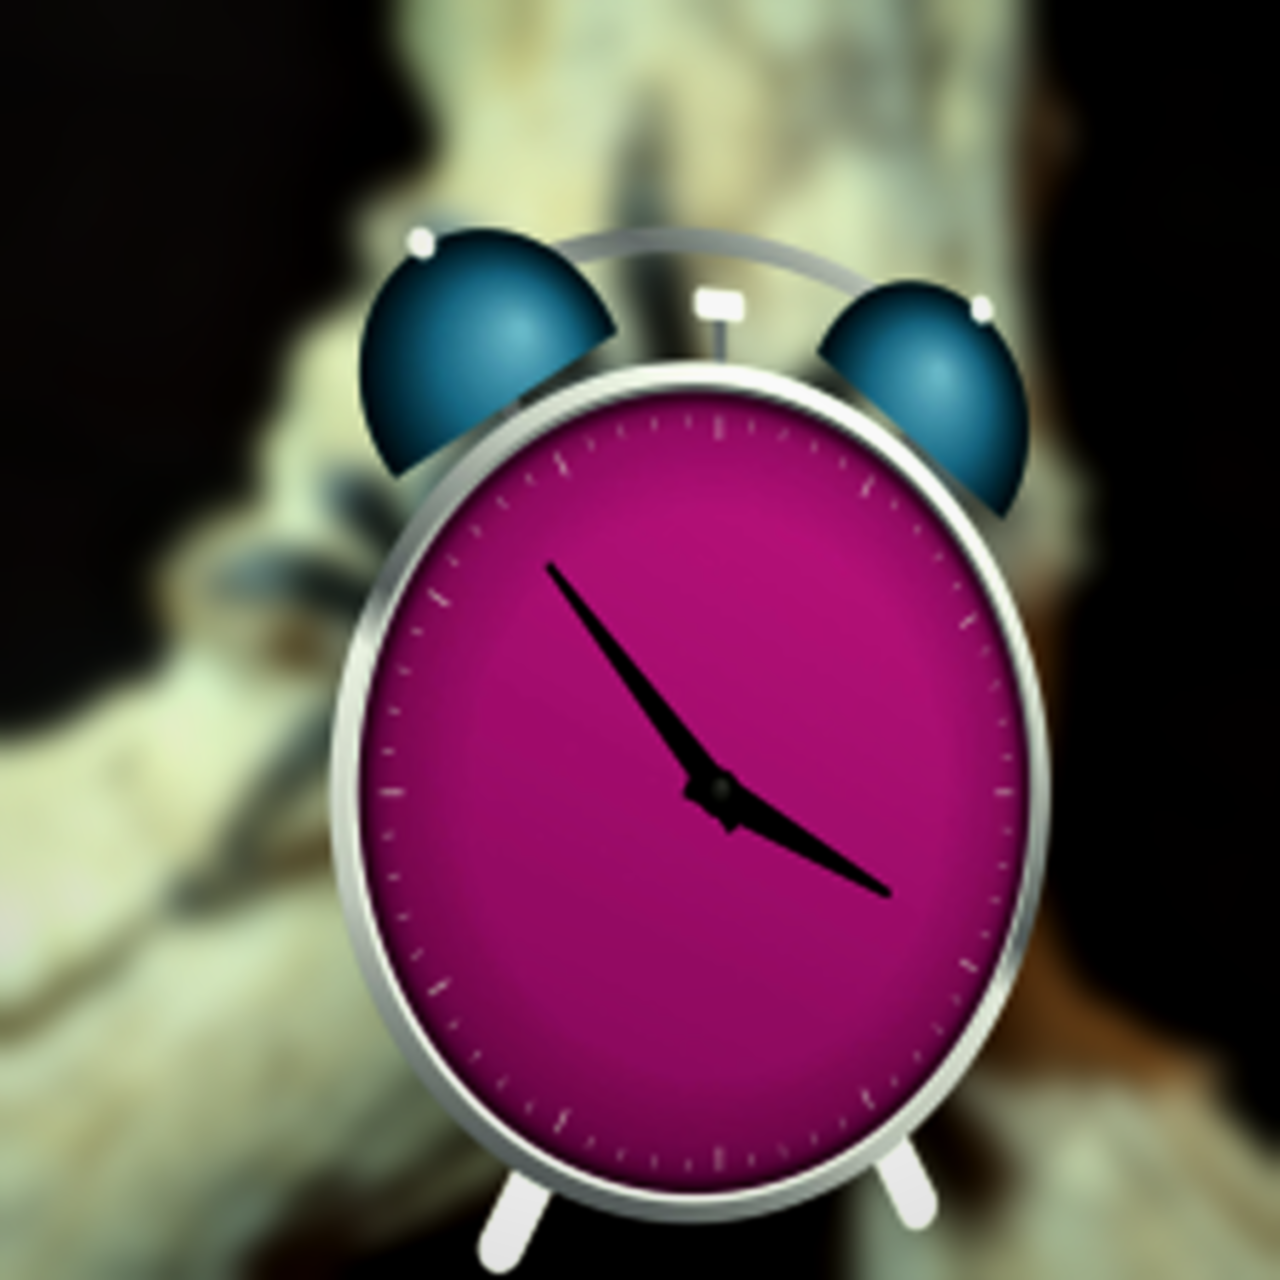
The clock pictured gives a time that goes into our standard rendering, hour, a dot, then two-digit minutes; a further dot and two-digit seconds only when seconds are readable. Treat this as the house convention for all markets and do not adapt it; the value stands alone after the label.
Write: 3.53
